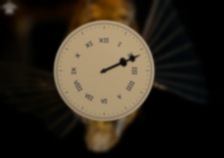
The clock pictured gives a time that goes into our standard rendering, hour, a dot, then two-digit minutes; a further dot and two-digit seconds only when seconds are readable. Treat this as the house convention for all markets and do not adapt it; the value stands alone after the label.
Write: 2.11
